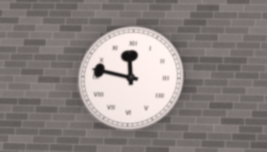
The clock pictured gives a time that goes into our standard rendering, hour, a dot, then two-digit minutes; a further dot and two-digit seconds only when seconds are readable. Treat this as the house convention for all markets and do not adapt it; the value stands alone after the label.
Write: 11.47
